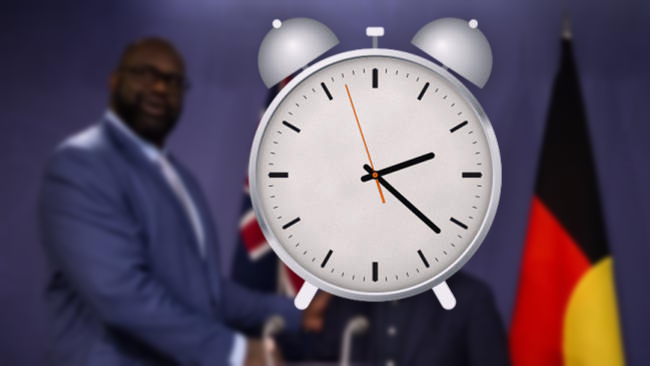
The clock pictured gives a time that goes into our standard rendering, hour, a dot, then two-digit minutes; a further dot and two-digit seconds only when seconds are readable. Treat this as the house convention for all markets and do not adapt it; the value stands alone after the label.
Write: 2.21.57
